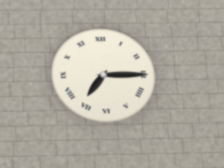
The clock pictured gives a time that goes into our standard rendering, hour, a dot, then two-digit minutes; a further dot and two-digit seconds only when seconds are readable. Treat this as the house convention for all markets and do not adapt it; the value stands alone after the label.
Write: 7.15
